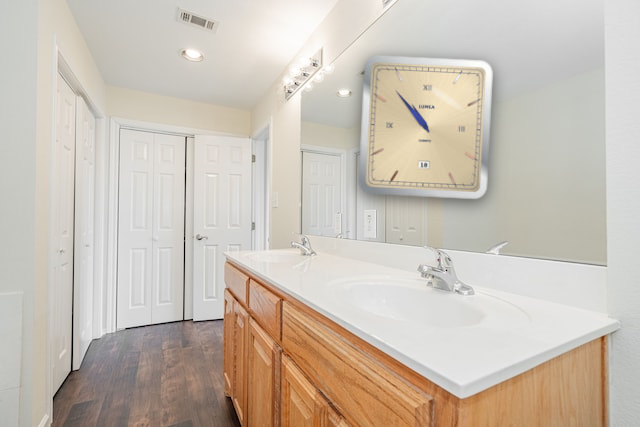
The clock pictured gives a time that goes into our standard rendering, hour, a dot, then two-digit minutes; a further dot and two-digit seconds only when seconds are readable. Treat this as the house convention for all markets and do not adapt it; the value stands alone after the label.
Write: 10.53
